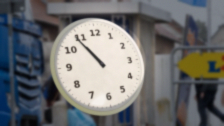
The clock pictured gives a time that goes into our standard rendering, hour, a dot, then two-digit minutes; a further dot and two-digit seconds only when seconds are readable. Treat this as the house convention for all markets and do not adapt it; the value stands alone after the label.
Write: 10.54
